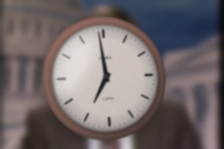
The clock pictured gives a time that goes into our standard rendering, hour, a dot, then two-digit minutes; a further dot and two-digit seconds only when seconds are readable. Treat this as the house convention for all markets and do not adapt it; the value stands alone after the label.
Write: 6.59
